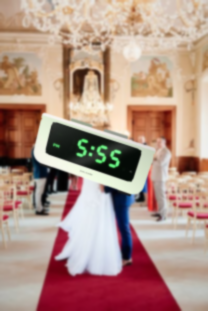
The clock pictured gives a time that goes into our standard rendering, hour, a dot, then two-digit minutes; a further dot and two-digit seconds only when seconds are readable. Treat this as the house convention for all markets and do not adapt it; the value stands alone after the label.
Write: 5.55
